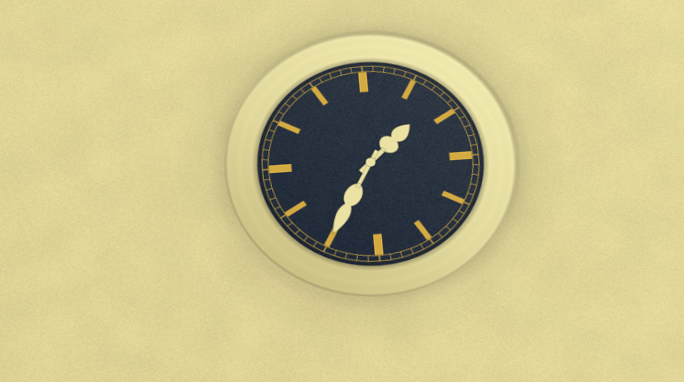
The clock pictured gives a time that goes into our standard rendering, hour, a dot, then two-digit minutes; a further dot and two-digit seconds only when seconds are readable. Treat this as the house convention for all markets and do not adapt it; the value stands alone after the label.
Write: 1.35
